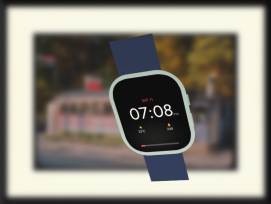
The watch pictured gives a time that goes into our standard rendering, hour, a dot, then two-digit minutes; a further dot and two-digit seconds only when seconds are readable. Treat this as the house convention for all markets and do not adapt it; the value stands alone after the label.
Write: 7.08
